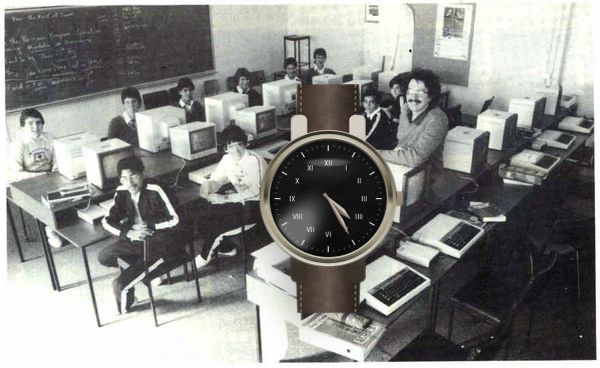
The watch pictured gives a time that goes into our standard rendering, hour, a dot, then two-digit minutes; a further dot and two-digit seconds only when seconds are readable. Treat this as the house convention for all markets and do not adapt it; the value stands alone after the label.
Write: 4.25
